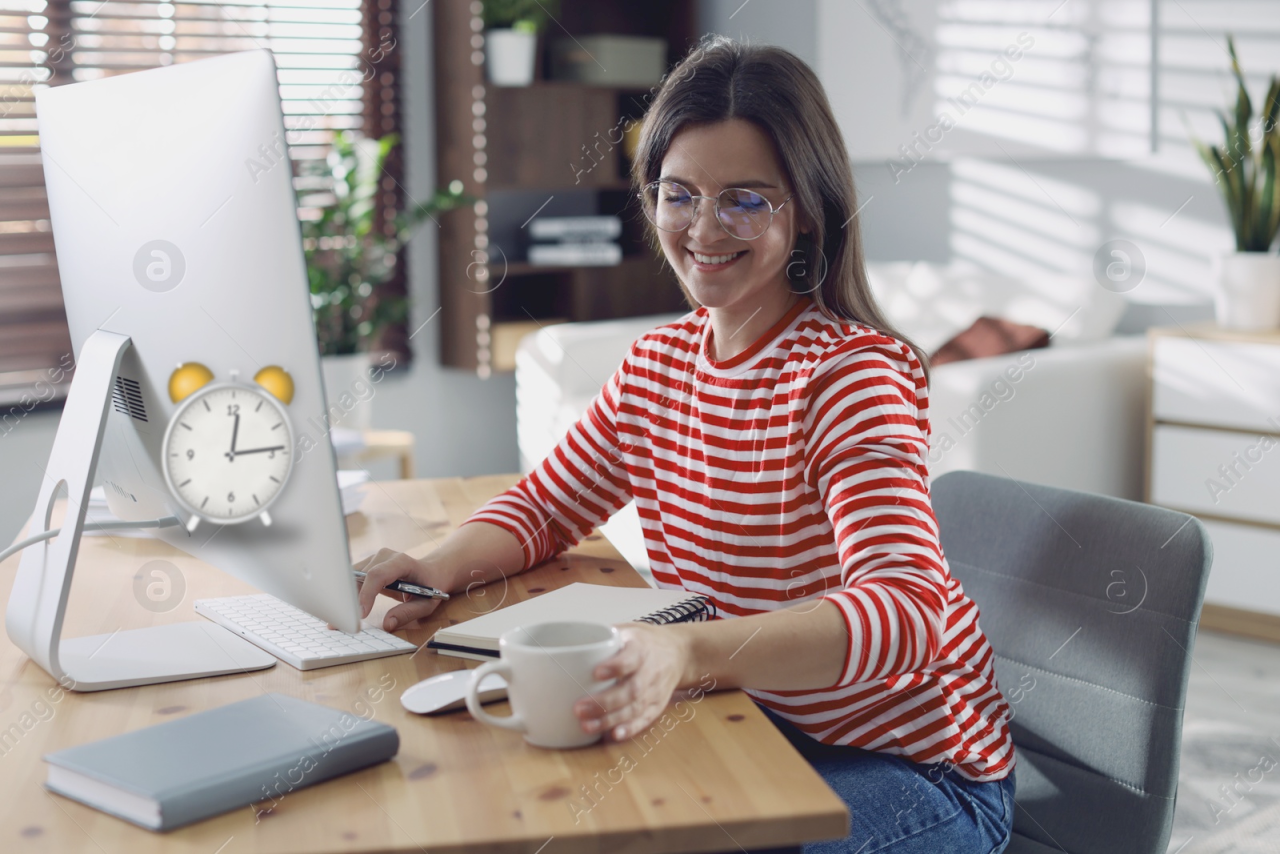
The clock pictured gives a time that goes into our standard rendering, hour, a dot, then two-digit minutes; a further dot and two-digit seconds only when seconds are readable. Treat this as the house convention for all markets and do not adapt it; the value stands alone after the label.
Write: 12.14
